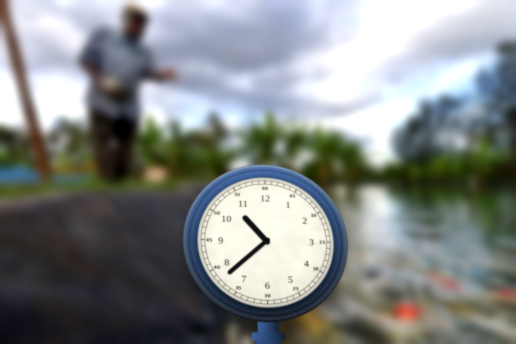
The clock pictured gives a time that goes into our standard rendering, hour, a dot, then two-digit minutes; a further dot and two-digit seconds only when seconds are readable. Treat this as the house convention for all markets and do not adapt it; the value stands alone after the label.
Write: 10.38
